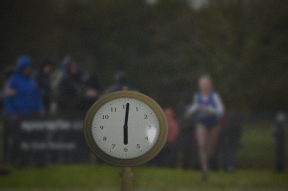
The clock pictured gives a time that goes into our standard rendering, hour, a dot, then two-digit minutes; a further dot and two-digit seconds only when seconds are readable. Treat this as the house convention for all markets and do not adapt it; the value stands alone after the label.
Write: 6.01
